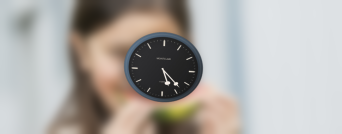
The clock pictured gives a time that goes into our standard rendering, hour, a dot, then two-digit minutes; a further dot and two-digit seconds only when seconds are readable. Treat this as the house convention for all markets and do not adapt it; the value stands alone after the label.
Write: 5.23
